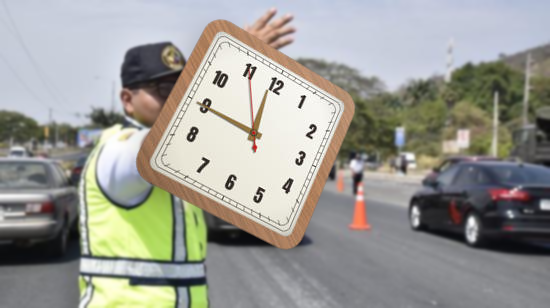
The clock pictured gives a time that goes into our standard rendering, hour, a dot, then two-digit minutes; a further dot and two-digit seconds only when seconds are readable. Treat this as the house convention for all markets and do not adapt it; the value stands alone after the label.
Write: 11.44.55
